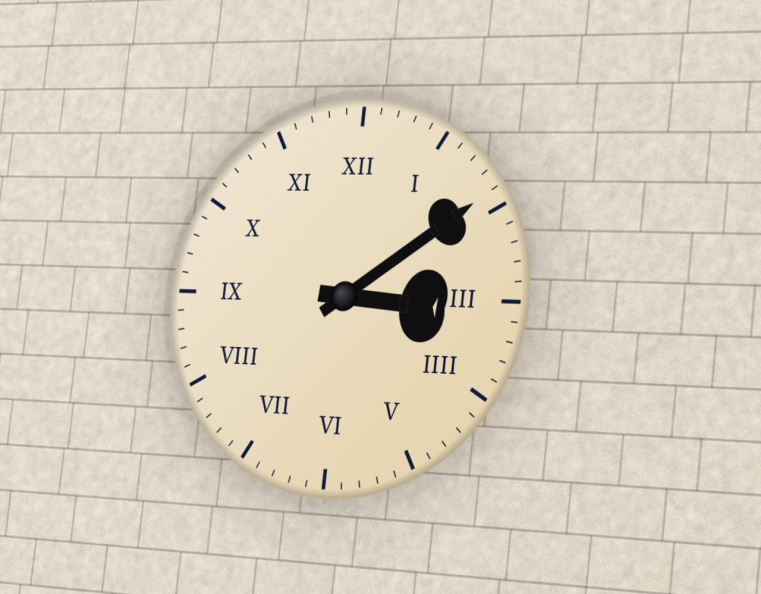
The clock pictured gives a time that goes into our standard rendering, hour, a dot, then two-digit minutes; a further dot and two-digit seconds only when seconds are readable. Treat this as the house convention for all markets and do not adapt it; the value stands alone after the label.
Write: 3.09
